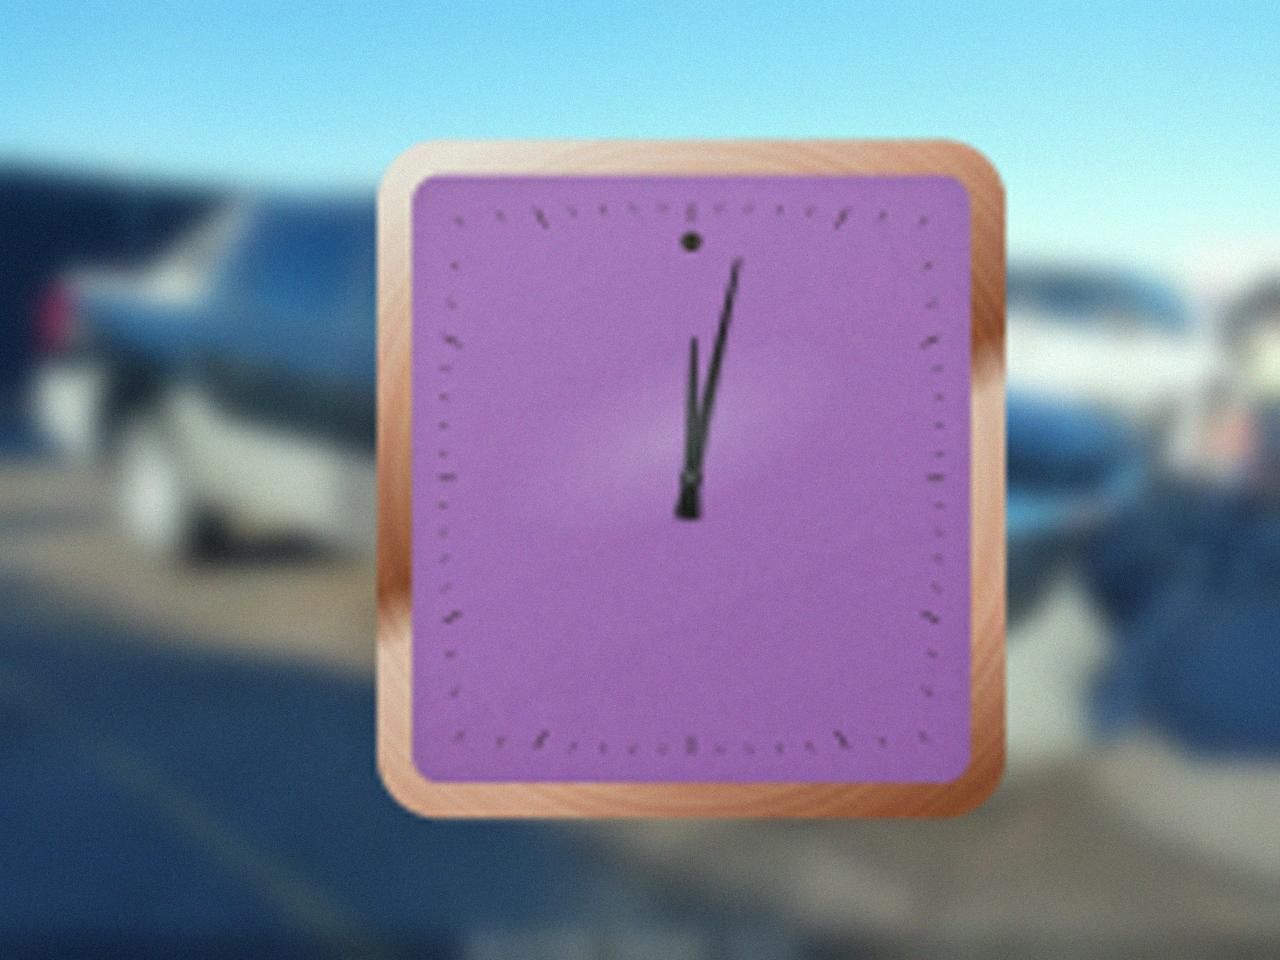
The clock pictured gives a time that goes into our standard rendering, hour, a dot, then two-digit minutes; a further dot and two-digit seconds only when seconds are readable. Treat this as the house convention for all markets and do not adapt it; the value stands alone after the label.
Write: 12.02
